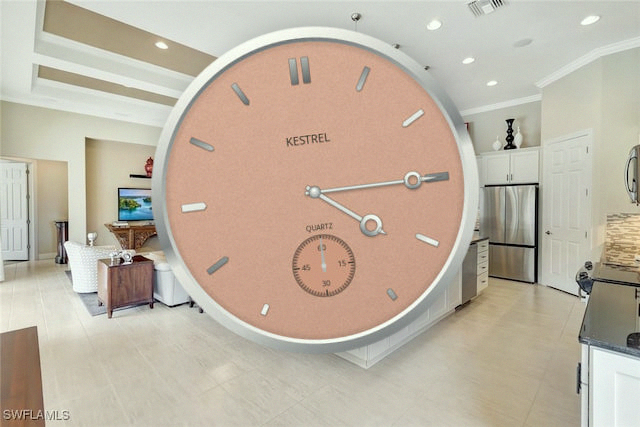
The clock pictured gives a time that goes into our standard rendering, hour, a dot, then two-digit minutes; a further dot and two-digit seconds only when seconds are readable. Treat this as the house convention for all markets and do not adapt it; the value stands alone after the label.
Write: 4.15
